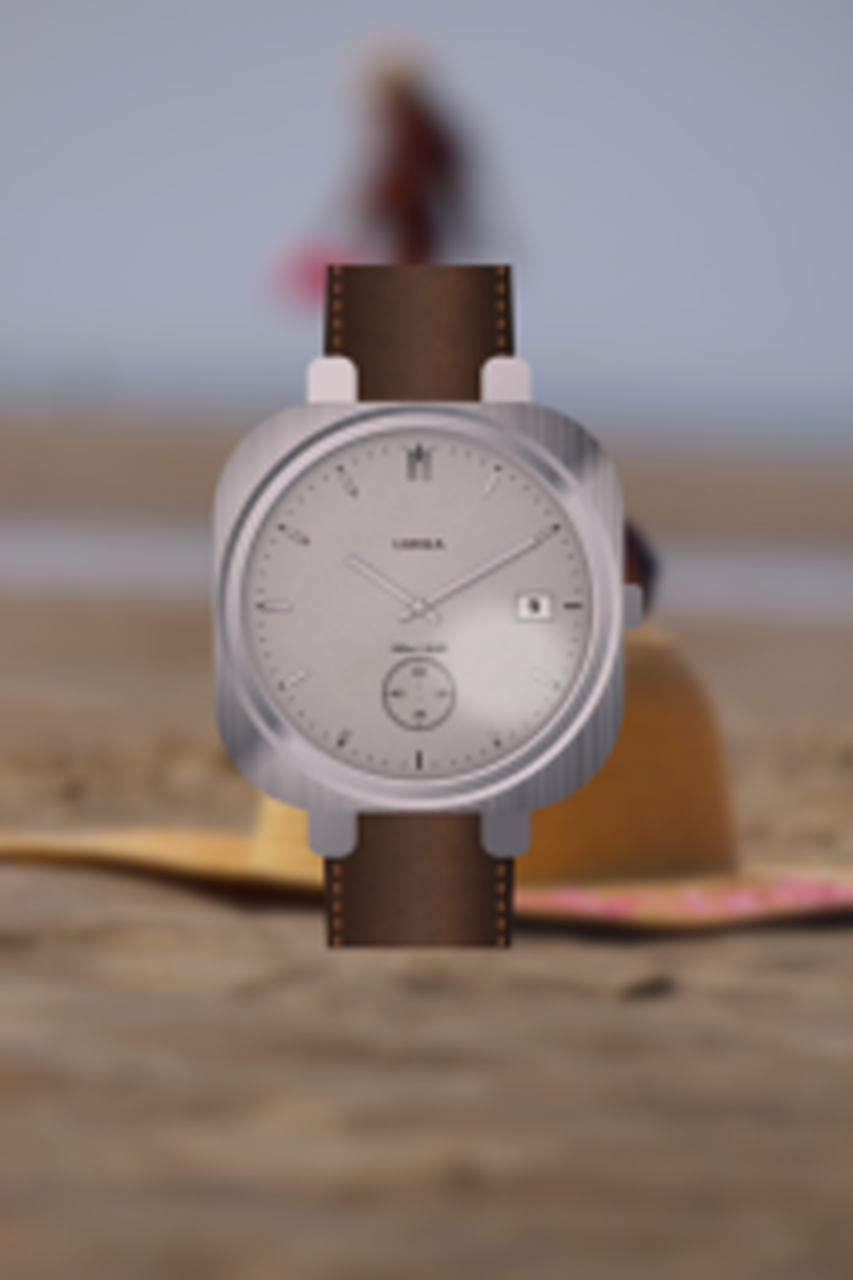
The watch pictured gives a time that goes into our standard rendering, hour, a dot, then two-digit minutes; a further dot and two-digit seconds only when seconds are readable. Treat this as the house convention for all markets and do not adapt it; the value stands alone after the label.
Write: 10.10
